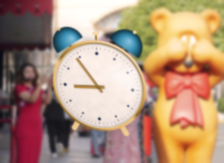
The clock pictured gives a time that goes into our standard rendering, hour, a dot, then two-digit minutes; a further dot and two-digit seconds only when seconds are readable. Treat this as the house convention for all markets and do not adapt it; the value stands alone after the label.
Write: 8.54
